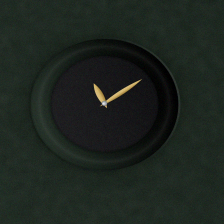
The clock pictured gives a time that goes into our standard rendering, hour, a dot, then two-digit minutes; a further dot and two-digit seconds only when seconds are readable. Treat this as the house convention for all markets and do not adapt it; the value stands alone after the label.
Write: 11.09
